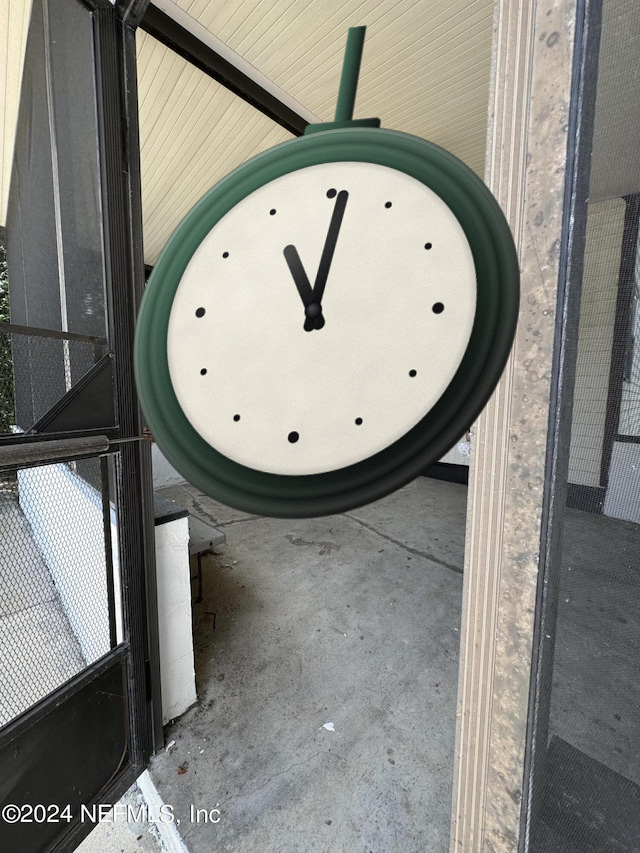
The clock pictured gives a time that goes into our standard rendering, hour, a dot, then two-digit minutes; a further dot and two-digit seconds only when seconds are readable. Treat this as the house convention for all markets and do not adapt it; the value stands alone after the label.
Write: 11.01
